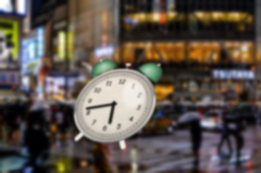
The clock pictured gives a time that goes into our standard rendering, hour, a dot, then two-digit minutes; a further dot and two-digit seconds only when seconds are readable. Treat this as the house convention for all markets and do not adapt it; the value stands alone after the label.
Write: 5.42
